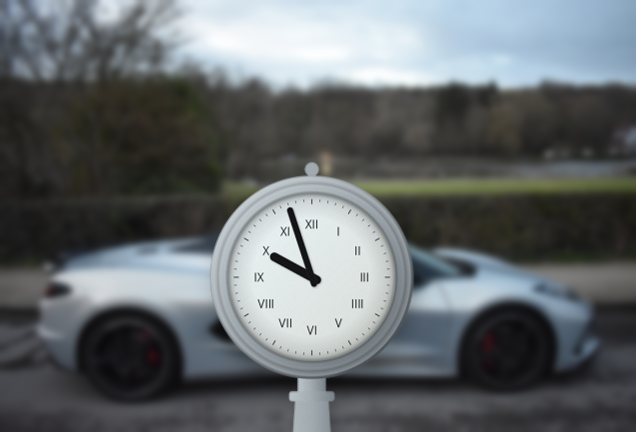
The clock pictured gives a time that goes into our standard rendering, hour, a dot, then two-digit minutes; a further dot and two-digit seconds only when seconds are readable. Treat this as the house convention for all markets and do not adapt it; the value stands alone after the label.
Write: 9.57
